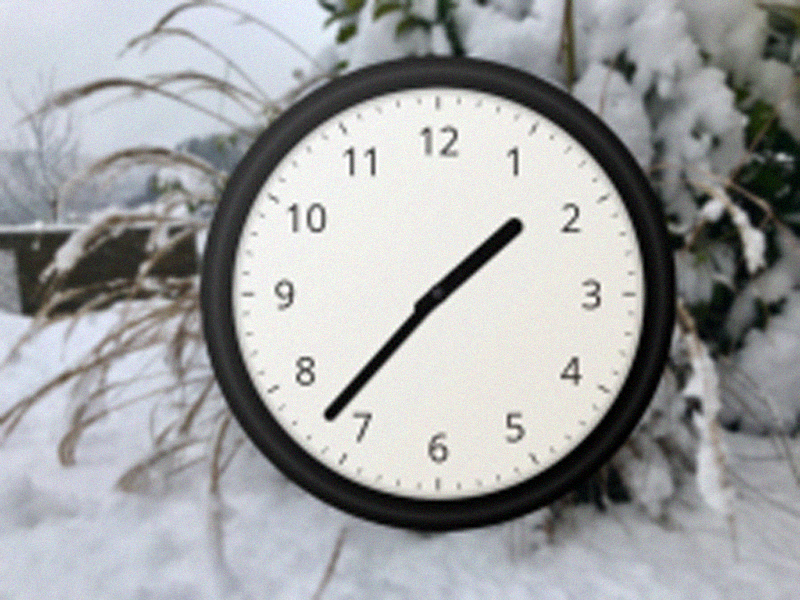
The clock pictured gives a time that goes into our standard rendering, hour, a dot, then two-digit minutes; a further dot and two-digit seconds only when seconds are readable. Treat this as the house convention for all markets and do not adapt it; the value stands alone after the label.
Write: 1.37
